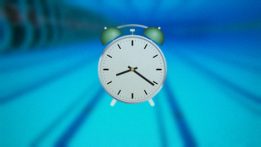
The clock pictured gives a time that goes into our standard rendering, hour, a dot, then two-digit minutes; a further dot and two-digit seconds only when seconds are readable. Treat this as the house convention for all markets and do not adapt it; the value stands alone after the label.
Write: 8.21
